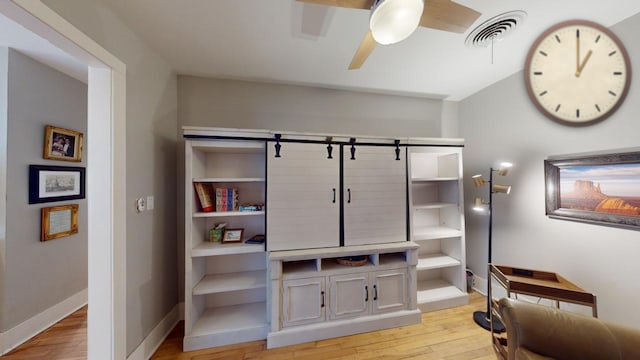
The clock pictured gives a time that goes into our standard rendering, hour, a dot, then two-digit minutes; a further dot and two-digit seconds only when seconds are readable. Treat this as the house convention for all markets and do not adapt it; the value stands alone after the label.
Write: 1.00
